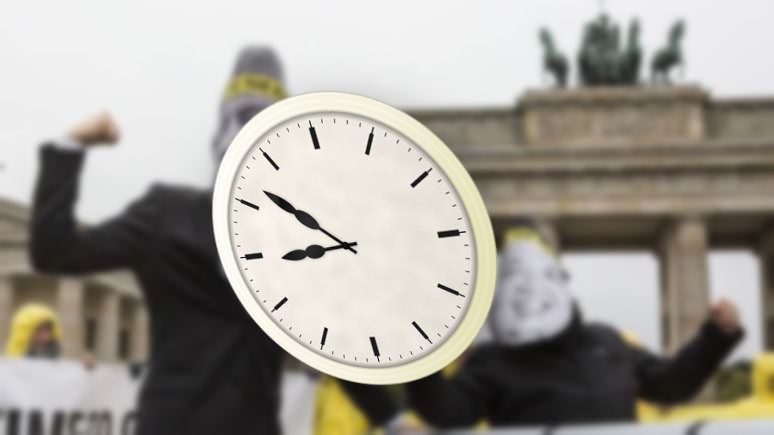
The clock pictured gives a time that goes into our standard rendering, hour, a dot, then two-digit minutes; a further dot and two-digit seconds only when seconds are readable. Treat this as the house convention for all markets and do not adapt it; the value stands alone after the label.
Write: 8.52
